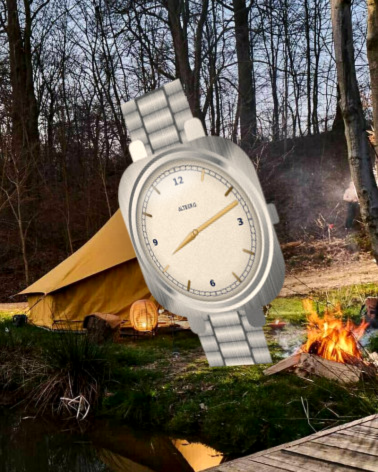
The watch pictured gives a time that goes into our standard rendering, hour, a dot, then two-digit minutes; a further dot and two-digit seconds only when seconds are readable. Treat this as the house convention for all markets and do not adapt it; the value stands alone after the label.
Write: 8.12
